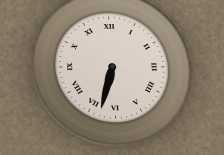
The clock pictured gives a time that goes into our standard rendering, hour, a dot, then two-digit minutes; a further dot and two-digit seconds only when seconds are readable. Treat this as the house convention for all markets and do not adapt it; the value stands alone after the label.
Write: 6.33
